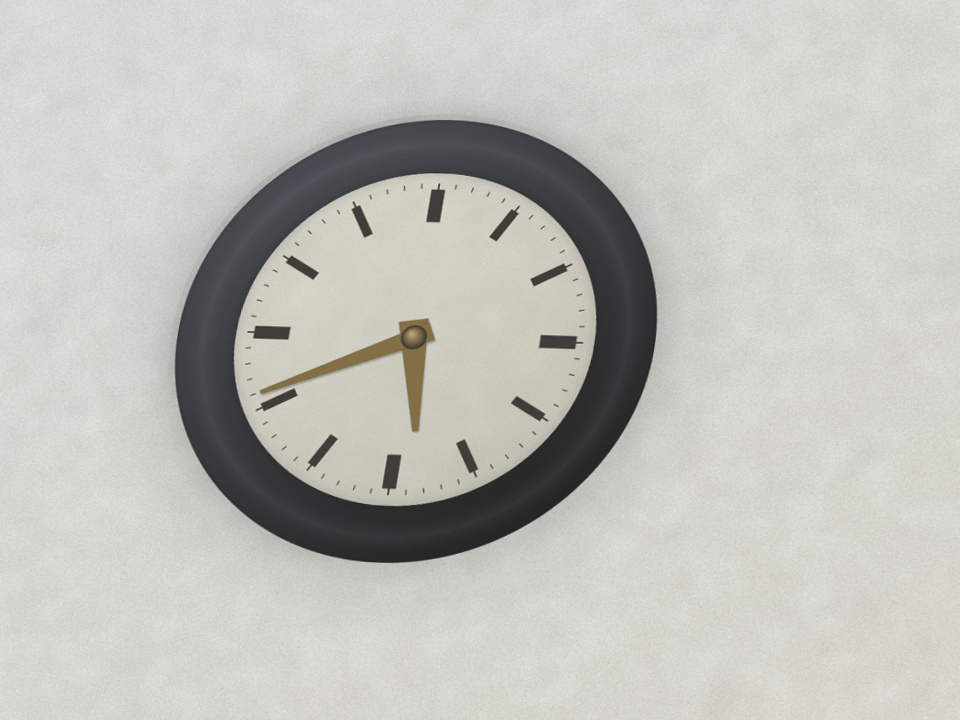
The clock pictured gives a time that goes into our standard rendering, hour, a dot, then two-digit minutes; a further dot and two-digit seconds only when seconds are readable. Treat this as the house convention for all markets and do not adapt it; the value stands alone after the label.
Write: 5.41
